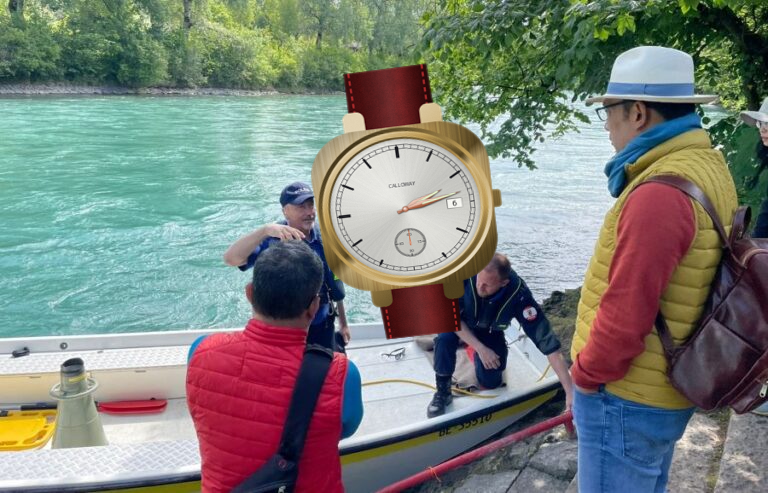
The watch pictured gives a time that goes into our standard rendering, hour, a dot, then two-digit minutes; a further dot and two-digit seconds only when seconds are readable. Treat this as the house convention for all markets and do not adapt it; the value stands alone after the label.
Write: 2.13
